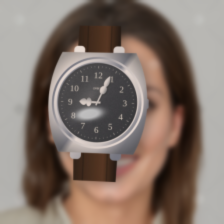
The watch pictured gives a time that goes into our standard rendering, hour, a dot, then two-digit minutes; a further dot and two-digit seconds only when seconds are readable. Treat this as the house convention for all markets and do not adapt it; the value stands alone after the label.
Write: 9.04
